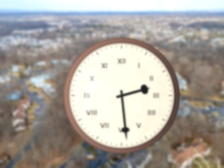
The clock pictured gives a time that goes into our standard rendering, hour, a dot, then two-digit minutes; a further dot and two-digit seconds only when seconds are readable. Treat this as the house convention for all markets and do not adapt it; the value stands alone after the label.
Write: 2.29
